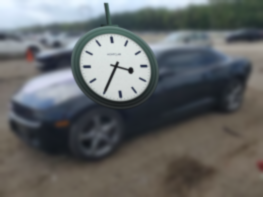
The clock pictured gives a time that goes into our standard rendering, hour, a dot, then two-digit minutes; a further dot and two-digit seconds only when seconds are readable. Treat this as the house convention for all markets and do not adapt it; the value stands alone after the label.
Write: 3.35
